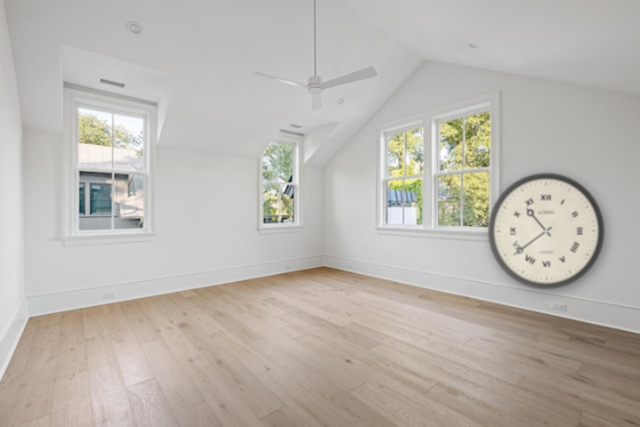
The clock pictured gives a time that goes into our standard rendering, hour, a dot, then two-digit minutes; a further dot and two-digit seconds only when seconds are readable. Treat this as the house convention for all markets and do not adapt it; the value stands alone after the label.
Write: 10.39
